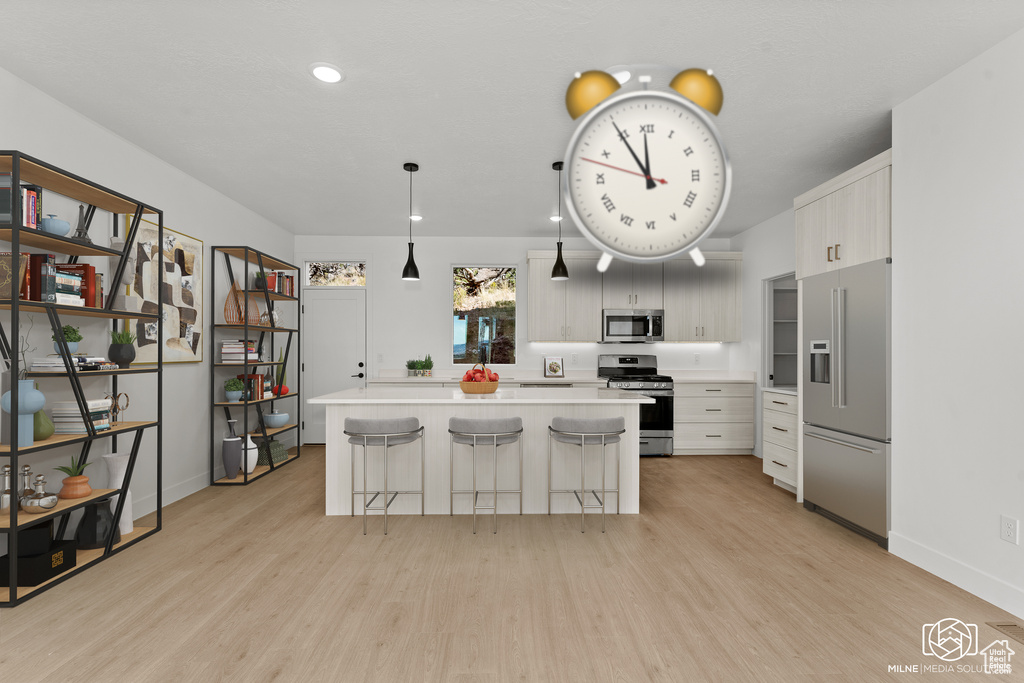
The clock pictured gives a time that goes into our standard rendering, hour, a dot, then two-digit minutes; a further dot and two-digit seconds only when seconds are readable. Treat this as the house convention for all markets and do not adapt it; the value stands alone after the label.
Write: 11.54.48
